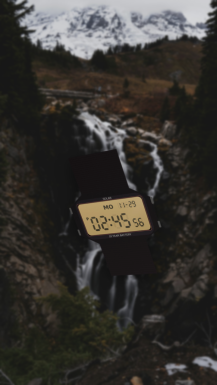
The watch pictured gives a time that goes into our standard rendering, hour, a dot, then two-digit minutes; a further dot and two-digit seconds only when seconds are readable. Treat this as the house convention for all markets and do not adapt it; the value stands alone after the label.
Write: 2.45.56
